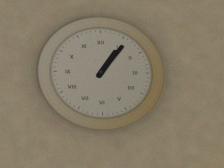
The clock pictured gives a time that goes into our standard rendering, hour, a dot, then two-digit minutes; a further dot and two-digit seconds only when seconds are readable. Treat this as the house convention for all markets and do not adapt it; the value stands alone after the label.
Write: 1.06
